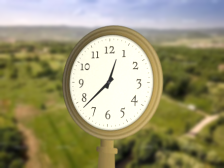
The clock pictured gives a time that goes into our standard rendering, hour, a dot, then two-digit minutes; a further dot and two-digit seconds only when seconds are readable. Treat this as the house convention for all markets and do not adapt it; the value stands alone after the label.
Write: 12.38
